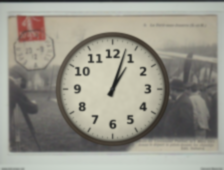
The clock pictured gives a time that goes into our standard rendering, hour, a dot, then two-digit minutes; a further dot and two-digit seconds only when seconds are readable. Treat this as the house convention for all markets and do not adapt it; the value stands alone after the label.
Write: 1.03
